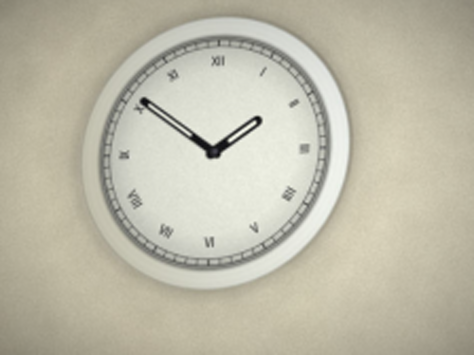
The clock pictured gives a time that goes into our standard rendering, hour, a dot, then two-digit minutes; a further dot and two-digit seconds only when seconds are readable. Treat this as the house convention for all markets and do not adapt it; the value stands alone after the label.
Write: 1.51
